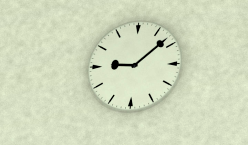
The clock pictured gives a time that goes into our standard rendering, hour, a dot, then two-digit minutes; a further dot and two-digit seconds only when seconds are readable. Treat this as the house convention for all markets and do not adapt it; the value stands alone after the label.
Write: 9.08
